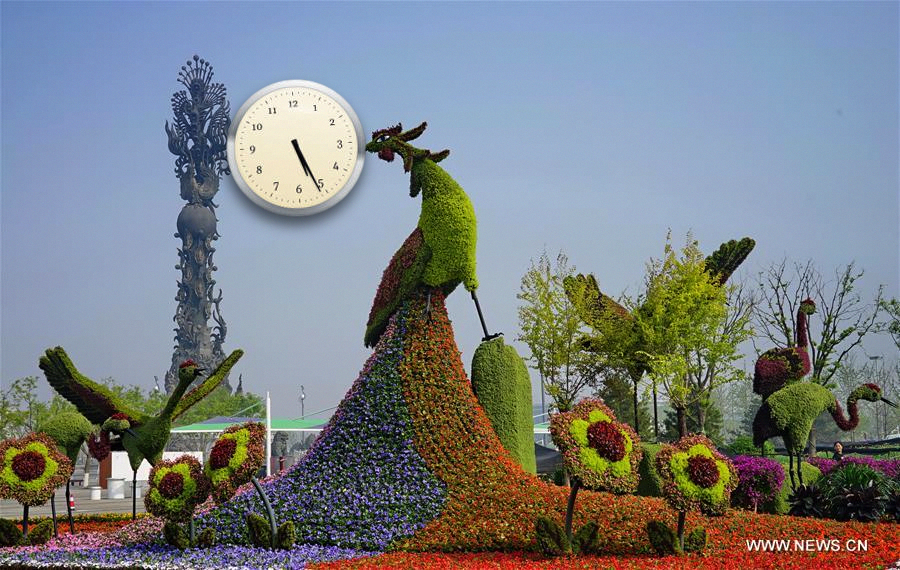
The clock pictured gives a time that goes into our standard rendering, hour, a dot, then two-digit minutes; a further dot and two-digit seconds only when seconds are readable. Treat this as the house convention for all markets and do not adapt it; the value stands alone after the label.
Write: 5.26
